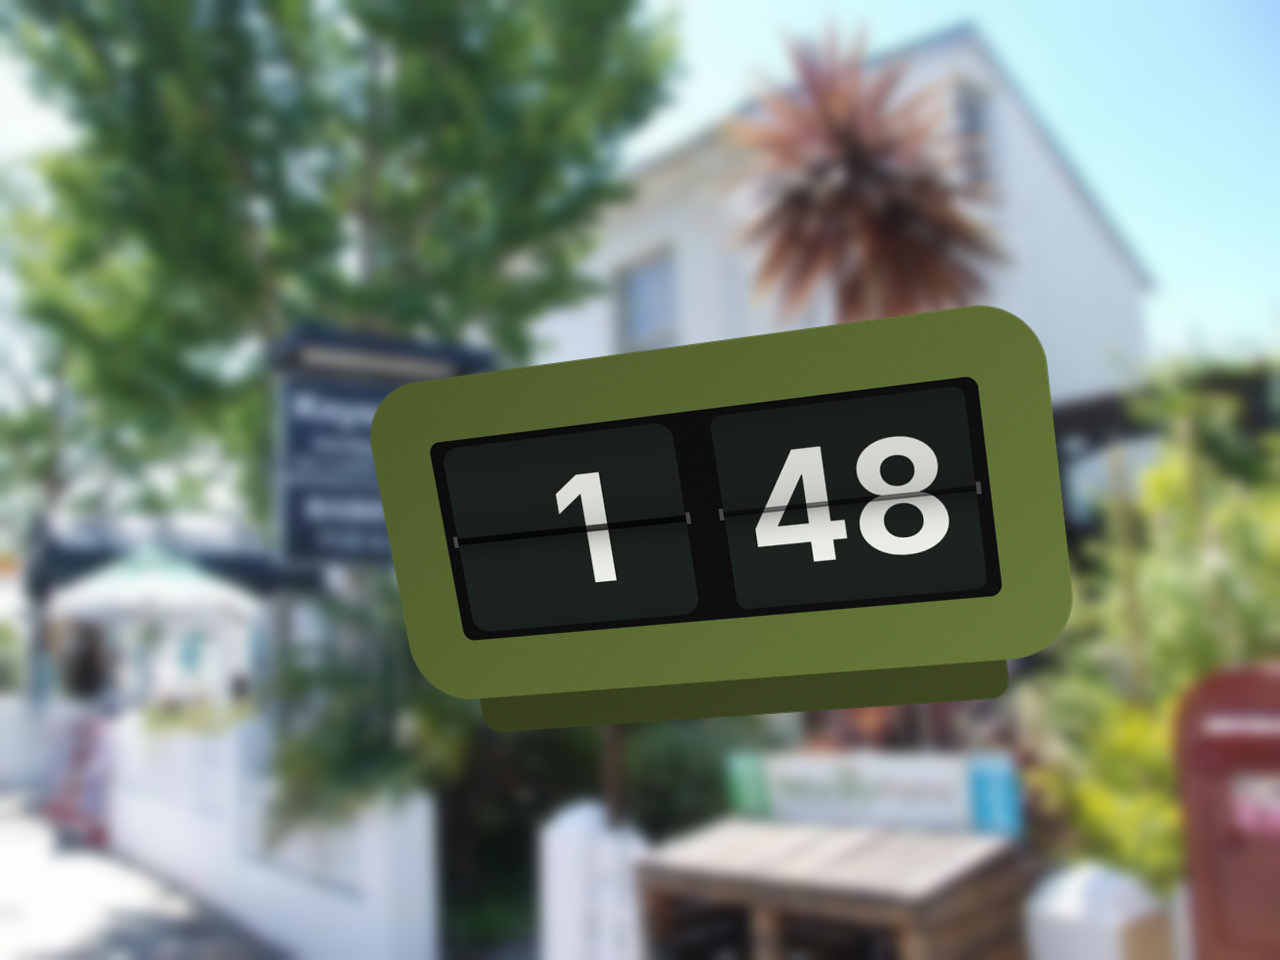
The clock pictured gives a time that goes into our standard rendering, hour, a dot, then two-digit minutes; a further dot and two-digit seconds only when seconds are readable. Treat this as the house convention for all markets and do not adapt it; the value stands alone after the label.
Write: 1.48
